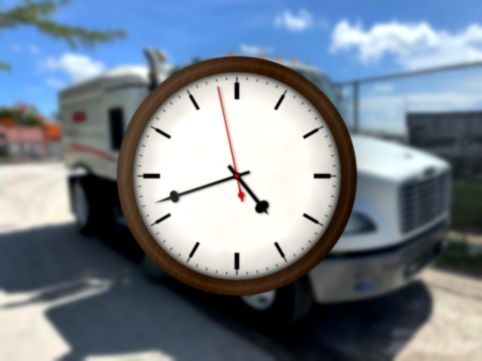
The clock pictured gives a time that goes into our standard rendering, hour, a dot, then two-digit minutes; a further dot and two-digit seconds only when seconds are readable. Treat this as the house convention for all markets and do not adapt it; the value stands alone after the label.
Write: 4.41.58
